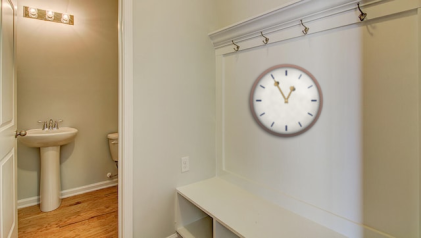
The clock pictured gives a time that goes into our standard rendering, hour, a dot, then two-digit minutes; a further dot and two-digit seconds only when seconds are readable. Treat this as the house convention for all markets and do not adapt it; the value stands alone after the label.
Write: 12.55
